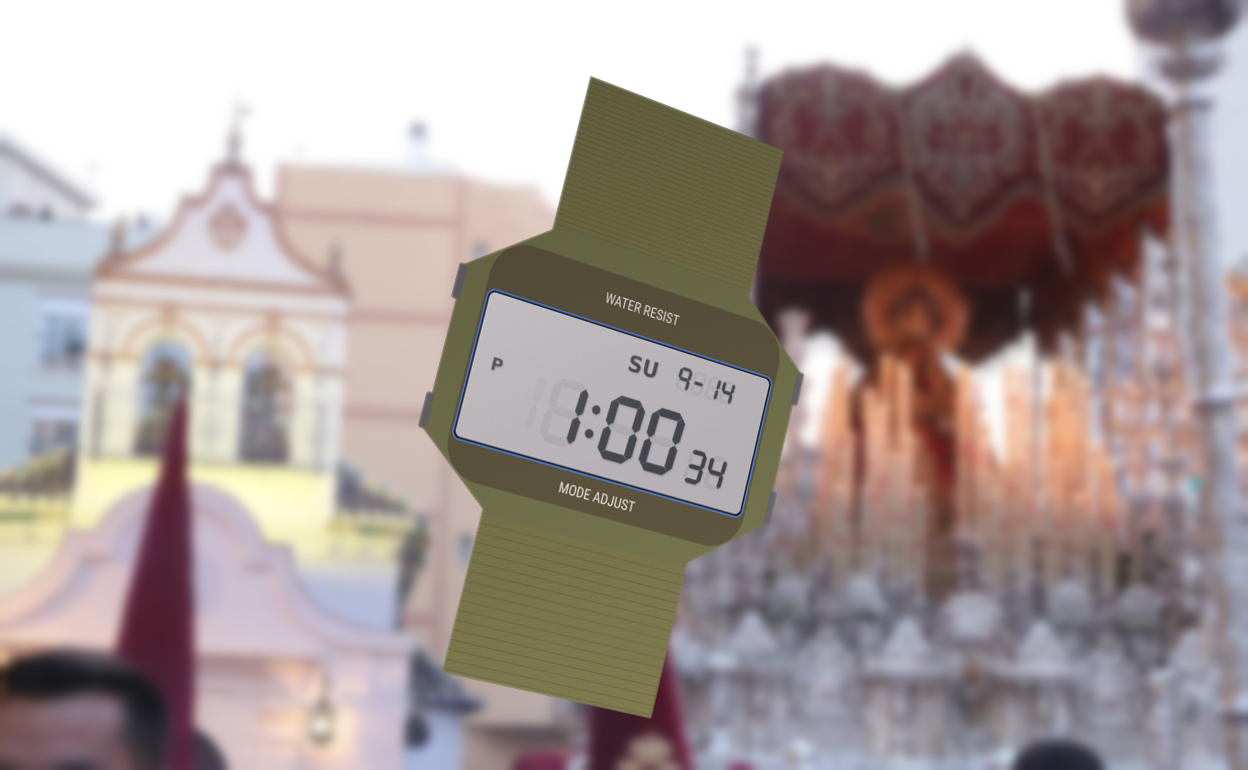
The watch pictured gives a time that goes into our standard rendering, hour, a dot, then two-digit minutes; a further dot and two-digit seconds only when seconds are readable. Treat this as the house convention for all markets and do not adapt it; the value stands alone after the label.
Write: 1.00.34
